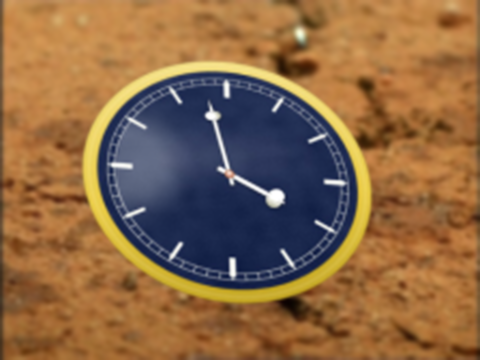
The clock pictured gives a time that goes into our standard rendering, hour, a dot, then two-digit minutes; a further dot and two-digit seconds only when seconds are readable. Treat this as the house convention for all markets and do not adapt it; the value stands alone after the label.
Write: 3.58
